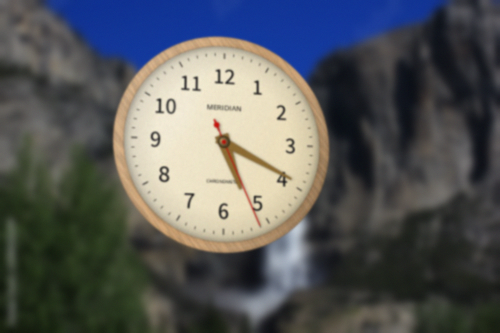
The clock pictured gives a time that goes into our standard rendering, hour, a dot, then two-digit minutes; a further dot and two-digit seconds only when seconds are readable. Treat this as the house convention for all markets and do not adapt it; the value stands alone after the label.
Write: 5.19.26
